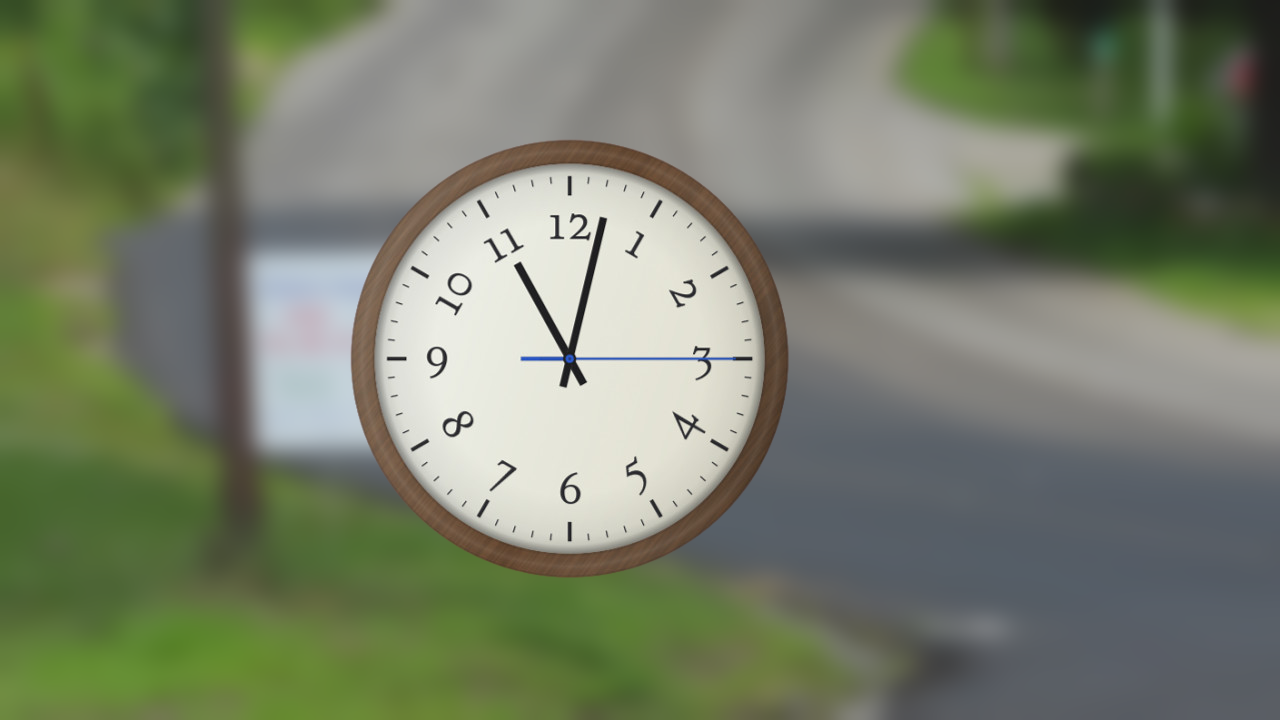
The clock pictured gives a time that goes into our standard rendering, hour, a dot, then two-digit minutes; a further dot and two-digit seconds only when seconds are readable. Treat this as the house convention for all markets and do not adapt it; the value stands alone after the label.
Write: 11.02.15
